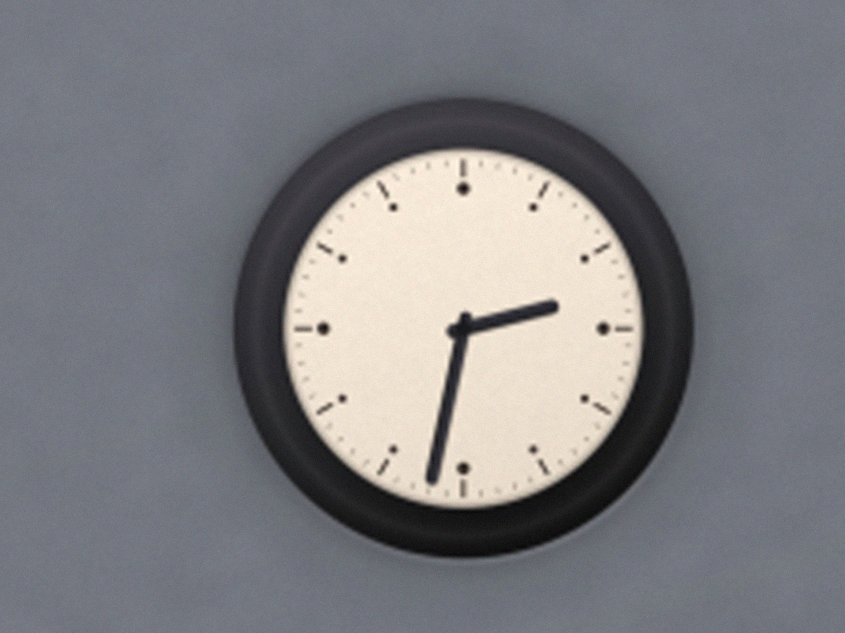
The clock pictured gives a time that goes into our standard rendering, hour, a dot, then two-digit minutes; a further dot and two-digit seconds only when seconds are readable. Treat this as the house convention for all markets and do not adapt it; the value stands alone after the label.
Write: 2.32
